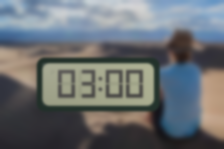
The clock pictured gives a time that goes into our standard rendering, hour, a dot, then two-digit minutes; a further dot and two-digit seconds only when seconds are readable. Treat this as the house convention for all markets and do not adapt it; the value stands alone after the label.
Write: 3.00
